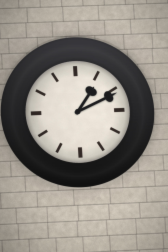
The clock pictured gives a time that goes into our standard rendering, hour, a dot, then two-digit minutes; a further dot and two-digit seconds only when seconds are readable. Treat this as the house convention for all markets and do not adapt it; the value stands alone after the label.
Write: 1.11
